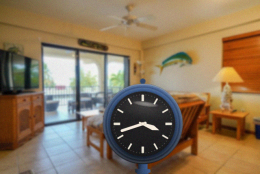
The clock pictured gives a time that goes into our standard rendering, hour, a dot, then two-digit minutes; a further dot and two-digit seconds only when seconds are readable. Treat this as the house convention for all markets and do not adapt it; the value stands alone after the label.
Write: 3.42
